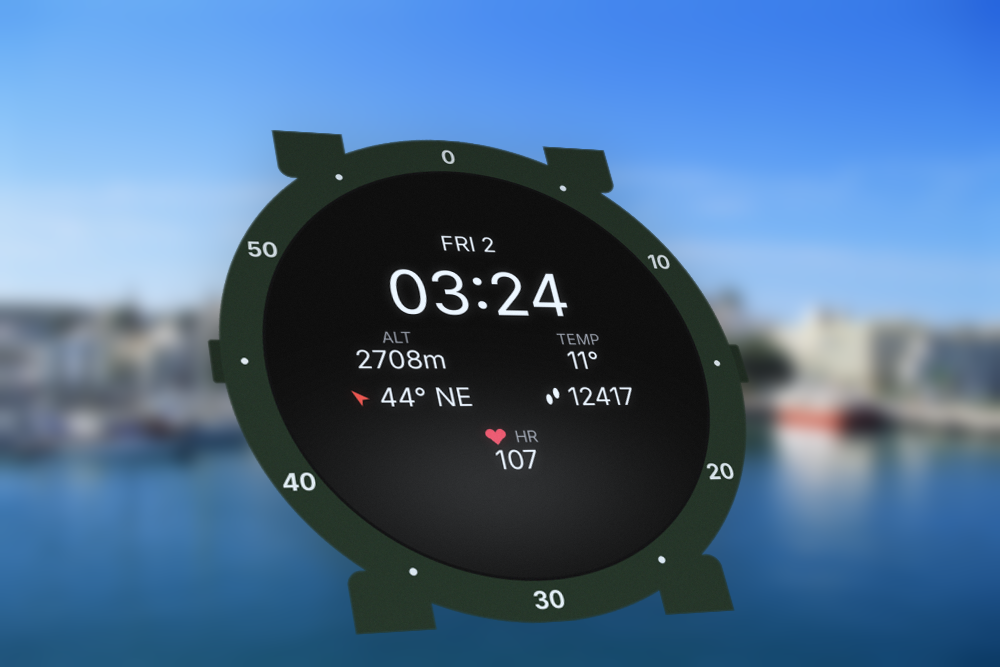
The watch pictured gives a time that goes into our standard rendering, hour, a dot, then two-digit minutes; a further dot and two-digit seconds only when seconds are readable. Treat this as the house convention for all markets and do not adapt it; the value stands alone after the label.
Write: 3.24
